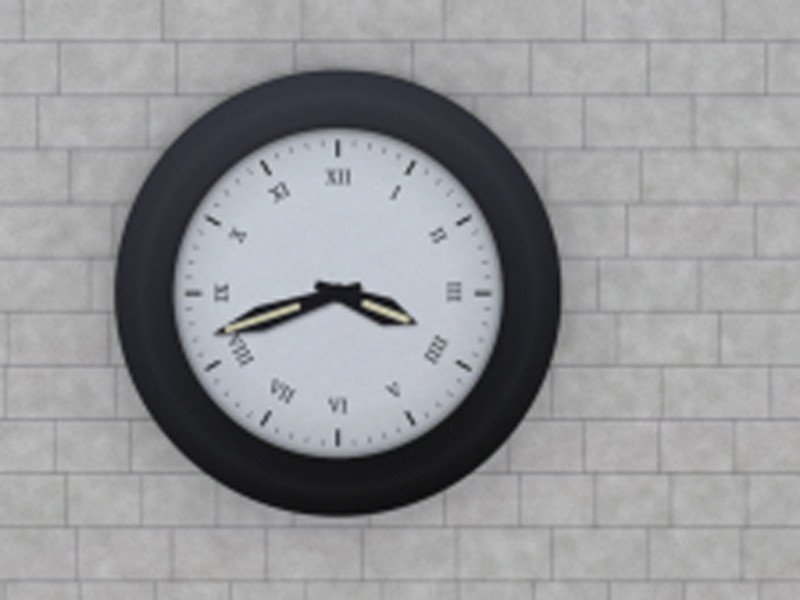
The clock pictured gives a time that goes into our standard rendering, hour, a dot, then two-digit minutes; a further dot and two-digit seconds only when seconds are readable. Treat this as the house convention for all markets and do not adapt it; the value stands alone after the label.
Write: 3.42
